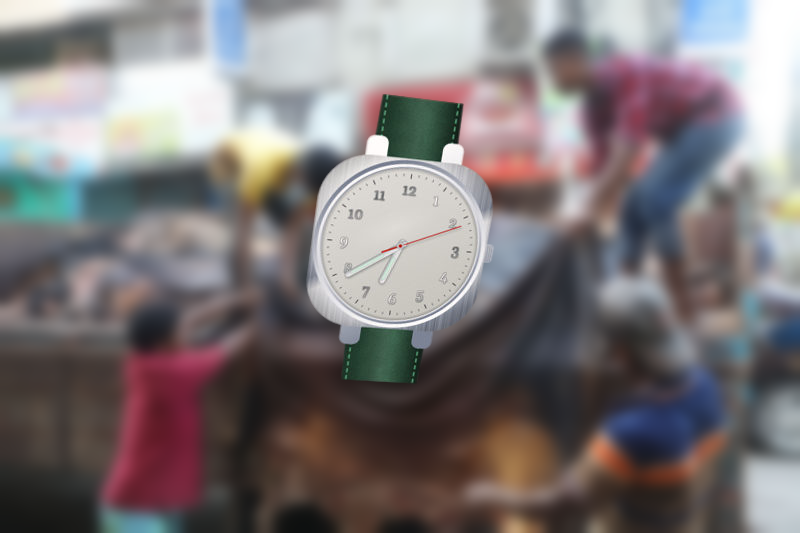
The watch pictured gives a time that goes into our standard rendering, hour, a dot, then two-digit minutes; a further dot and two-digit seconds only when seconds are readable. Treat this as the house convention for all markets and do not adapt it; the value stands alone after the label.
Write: 6.39.11
